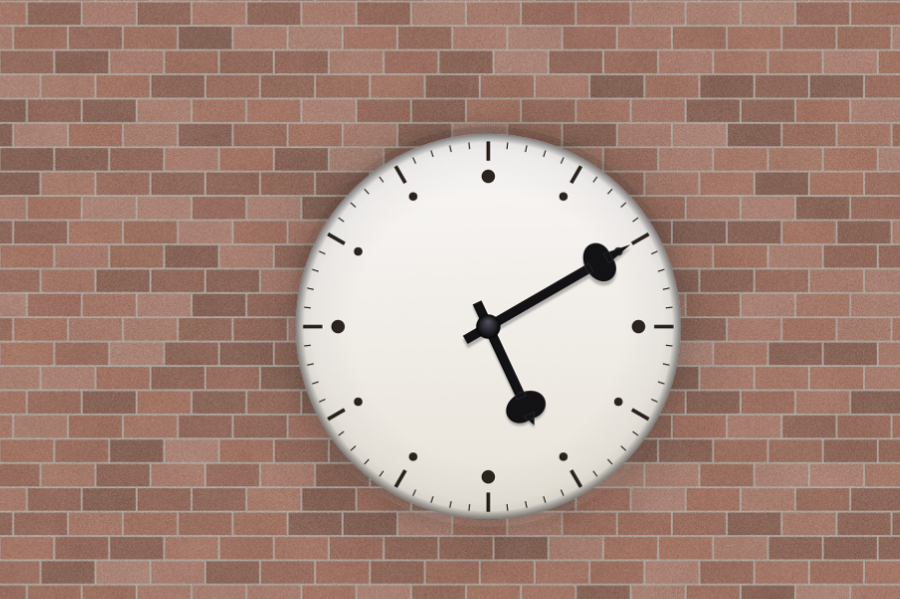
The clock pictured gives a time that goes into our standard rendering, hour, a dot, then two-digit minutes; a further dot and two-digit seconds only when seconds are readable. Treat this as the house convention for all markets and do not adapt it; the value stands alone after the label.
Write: 5.10
